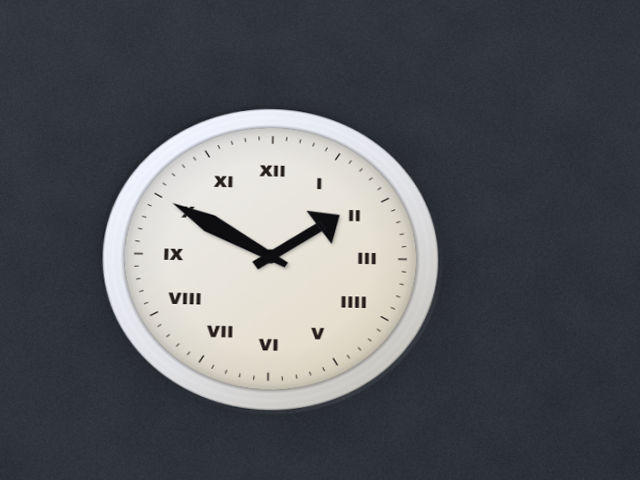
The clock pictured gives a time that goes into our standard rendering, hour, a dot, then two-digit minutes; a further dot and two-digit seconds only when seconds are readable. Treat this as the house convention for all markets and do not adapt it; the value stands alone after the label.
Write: 1.50
